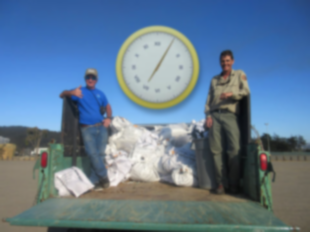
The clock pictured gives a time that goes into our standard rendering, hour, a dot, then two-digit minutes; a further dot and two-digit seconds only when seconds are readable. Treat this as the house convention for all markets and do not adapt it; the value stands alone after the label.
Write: 7.05
